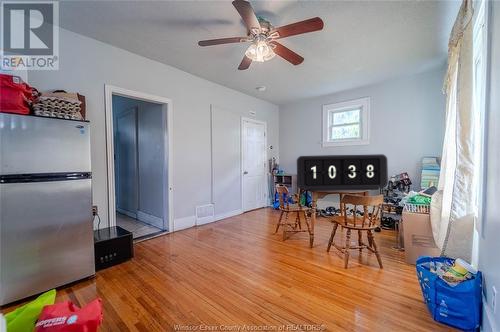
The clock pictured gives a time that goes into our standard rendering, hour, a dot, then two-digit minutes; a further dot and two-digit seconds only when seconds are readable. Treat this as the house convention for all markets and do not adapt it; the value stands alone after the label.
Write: 10.38
